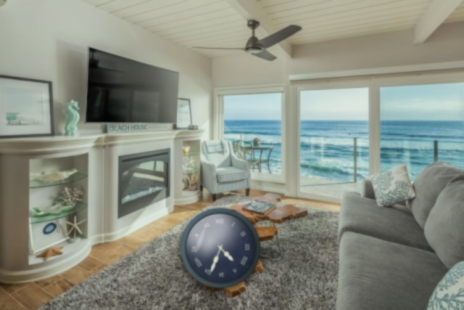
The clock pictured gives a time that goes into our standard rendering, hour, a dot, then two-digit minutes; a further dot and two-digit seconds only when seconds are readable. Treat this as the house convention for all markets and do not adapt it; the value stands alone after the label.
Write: 4.34
